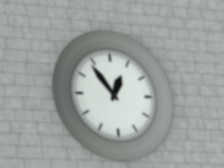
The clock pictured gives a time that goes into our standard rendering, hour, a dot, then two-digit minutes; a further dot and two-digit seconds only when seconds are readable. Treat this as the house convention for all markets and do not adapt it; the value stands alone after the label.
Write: 12.54
